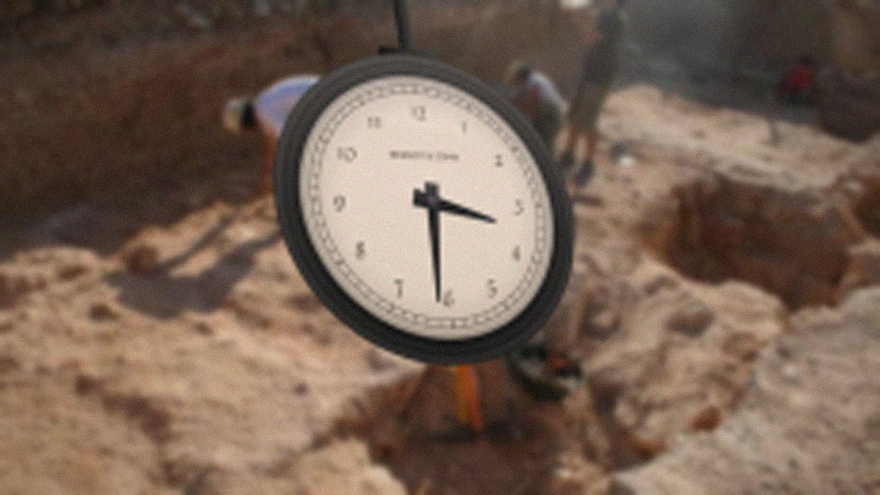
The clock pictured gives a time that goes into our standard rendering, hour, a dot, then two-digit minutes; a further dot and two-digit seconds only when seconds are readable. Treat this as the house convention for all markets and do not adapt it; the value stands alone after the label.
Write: 3.31
